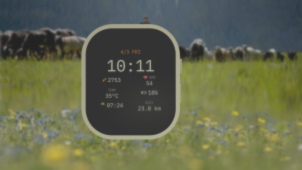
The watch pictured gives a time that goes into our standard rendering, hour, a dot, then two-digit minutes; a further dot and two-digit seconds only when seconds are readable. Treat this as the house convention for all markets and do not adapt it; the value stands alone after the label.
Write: 10.11
